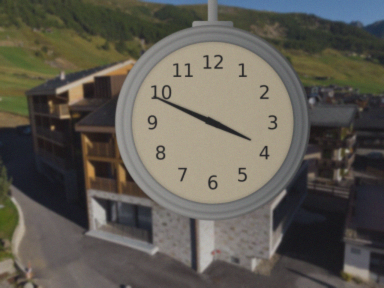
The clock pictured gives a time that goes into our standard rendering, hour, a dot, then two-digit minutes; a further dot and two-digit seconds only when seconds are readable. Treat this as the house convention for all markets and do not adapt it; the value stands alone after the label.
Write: 3.49
